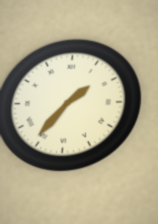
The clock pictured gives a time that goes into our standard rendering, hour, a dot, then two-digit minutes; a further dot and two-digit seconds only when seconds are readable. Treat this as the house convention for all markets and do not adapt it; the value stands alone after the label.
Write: 1.36
